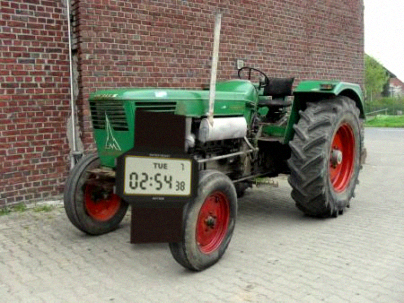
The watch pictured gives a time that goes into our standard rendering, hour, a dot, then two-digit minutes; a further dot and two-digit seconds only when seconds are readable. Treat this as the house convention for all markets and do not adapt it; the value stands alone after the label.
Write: 2.54.38
